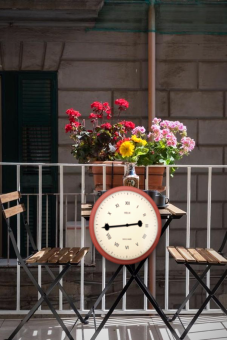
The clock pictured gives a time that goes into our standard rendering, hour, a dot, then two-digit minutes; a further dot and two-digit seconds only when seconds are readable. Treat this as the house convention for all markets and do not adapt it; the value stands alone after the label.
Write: 2.44
